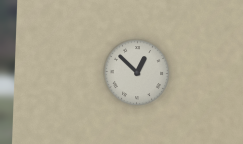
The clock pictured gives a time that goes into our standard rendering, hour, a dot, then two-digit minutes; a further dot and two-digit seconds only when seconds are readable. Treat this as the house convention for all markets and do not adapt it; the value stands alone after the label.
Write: 12.52
